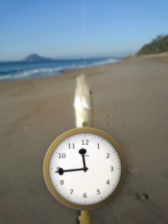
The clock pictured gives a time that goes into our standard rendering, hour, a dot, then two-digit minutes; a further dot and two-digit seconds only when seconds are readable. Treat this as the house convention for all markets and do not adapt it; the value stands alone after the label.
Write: 11.44
